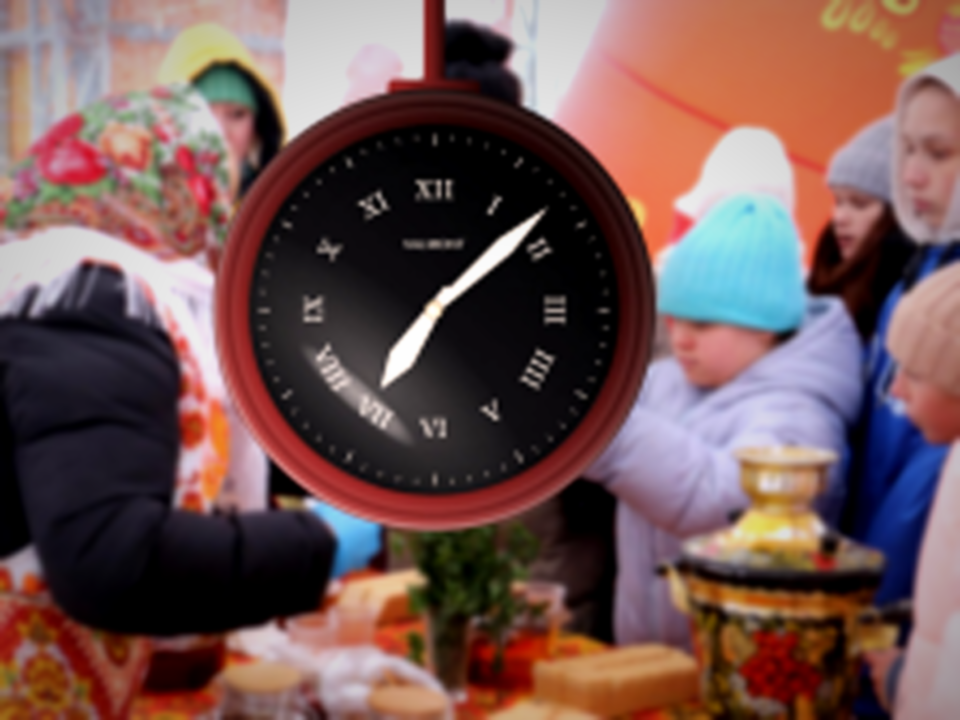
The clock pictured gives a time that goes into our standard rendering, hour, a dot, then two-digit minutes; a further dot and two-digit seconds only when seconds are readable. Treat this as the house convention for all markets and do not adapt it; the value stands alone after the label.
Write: 7.08
